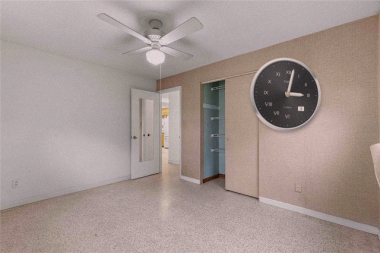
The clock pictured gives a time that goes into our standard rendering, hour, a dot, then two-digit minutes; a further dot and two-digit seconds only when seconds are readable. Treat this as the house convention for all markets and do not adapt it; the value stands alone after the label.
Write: 3.02
